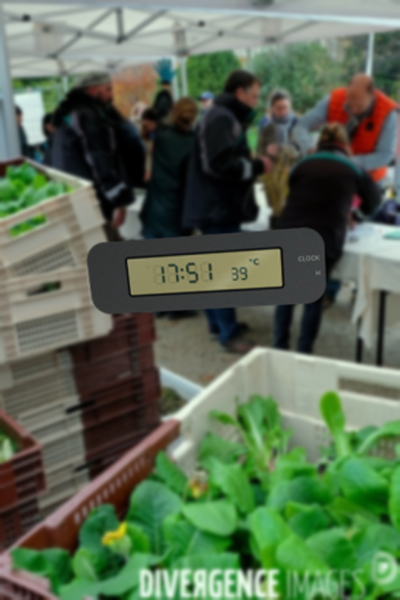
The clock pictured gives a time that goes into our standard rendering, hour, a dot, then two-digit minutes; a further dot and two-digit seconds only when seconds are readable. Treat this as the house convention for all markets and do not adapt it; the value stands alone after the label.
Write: 17.51
